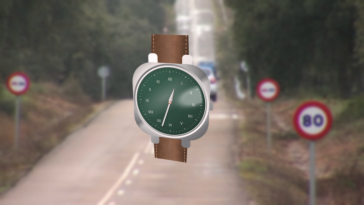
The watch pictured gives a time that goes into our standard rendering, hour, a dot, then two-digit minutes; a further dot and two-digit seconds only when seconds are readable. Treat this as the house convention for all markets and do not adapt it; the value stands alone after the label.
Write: 12.33
